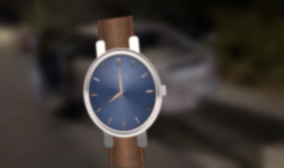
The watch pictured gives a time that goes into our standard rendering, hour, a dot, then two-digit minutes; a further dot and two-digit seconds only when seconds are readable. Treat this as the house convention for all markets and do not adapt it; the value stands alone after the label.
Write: 8.00
